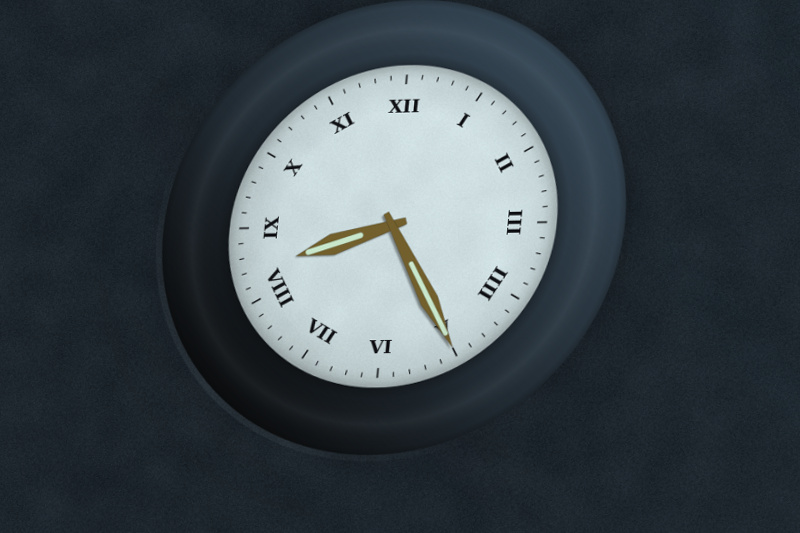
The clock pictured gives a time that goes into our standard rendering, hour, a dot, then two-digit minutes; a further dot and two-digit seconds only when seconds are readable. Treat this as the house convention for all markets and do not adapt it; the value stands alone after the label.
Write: 8.25
